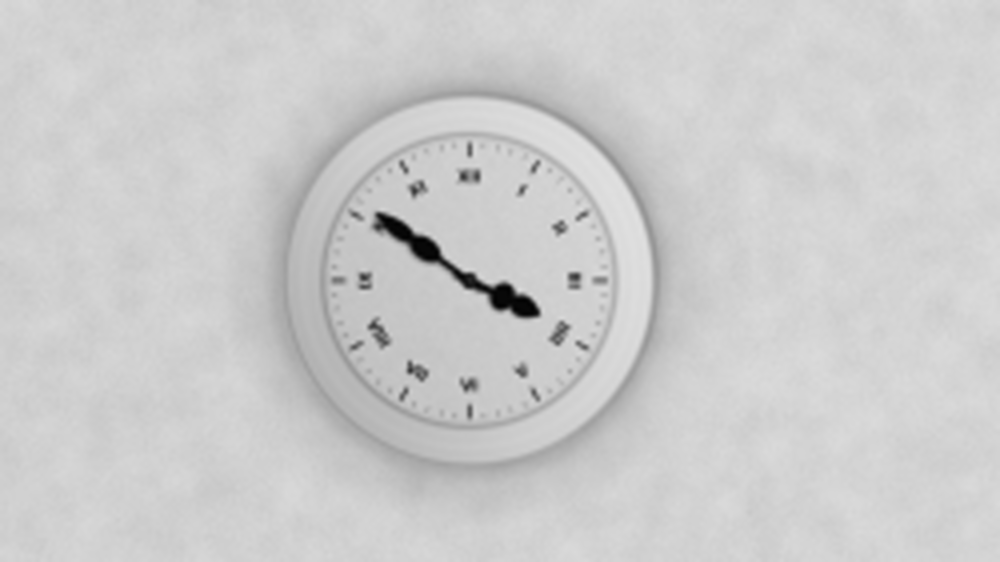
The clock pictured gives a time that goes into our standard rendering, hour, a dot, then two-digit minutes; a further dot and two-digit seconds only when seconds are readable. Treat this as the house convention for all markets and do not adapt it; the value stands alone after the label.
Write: 3.51
